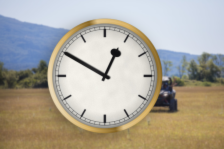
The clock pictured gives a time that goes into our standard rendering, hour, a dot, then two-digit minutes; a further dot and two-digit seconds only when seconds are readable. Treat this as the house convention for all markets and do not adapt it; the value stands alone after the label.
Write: 12.50
